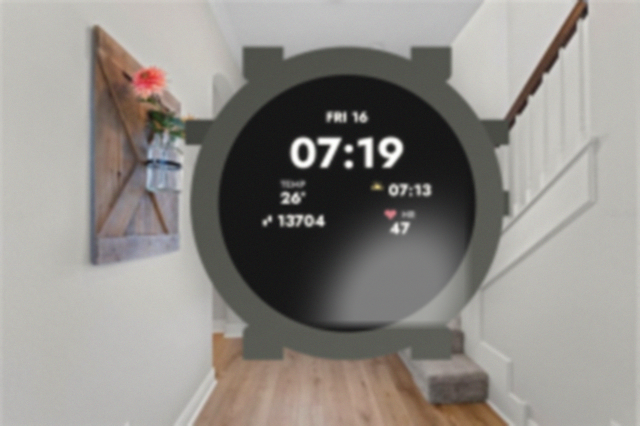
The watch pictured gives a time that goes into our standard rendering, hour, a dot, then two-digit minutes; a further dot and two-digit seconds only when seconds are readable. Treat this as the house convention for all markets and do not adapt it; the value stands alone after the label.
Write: 7.19
